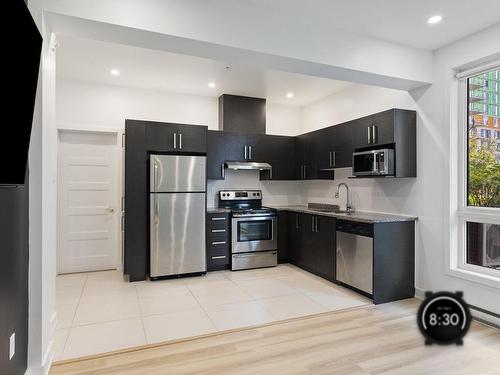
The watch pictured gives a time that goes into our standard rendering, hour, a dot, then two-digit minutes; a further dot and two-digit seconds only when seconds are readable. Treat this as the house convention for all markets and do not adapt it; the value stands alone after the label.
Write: 8.30
